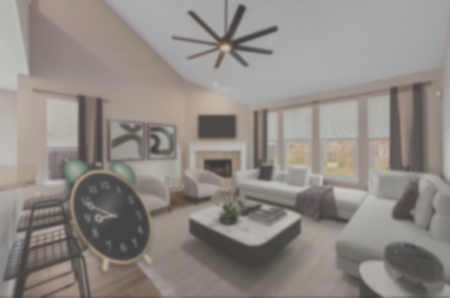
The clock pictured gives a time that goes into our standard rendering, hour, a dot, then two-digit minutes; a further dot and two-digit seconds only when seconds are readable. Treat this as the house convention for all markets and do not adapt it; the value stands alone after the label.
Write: 8.49
